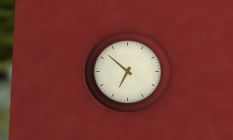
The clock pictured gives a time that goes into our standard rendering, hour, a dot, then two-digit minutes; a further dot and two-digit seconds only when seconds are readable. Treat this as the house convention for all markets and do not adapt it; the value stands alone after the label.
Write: 6.52
